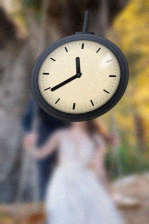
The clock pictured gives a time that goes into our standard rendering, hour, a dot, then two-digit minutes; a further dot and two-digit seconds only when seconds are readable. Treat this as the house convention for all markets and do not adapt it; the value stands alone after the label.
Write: 11.39
